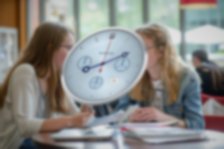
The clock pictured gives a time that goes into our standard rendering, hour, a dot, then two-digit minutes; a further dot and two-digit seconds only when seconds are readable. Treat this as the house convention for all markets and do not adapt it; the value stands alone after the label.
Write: 8.10
